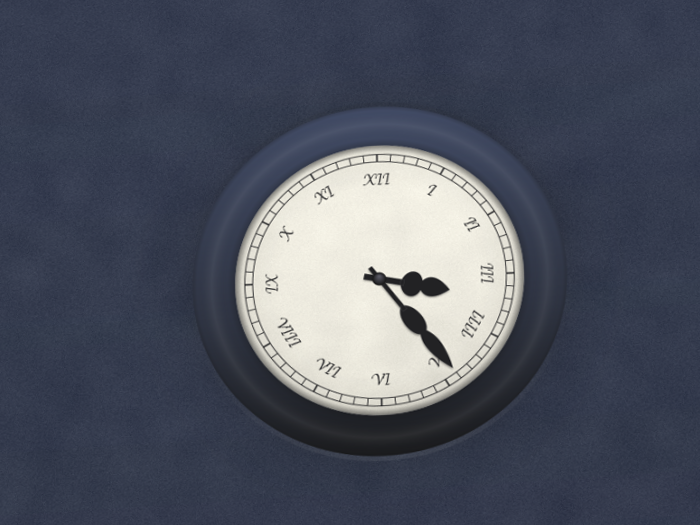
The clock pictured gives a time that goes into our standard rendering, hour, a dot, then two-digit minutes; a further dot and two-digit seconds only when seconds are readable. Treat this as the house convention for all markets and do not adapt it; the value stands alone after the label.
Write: 3.24
